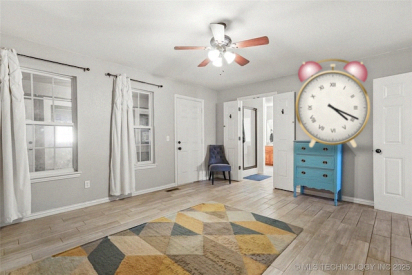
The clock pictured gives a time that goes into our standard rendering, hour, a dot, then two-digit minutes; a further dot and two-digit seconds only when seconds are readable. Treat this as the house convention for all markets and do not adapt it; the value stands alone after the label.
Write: 4.19
